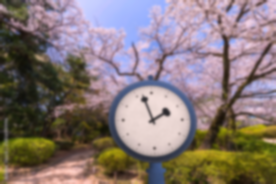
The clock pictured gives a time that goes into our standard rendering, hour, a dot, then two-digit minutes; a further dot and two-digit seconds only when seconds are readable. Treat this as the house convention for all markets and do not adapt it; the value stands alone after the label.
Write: 1.57
